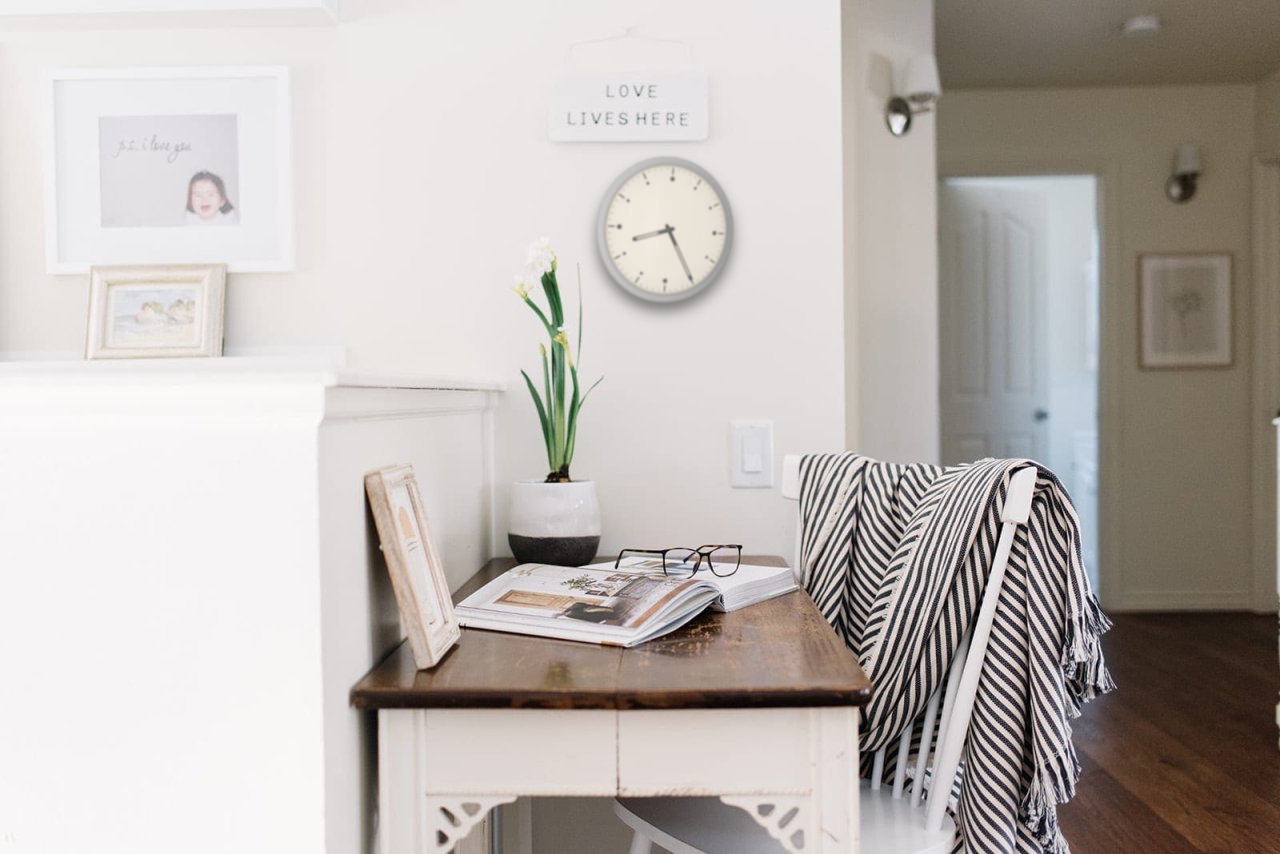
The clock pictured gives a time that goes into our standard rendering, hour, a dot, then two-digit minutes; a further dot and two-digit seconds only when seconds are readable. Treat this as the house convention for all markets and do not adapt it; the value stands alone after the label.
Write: 8.25
